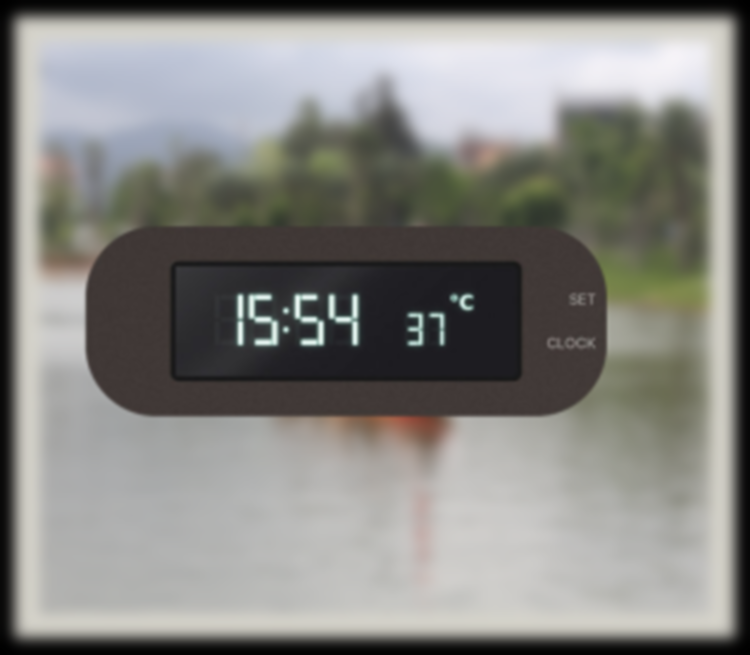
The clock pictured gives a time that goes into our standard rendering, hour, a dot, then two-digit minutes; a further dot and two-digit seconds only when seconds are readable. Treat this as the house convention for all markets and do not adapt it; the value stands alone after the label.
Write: 15.54
